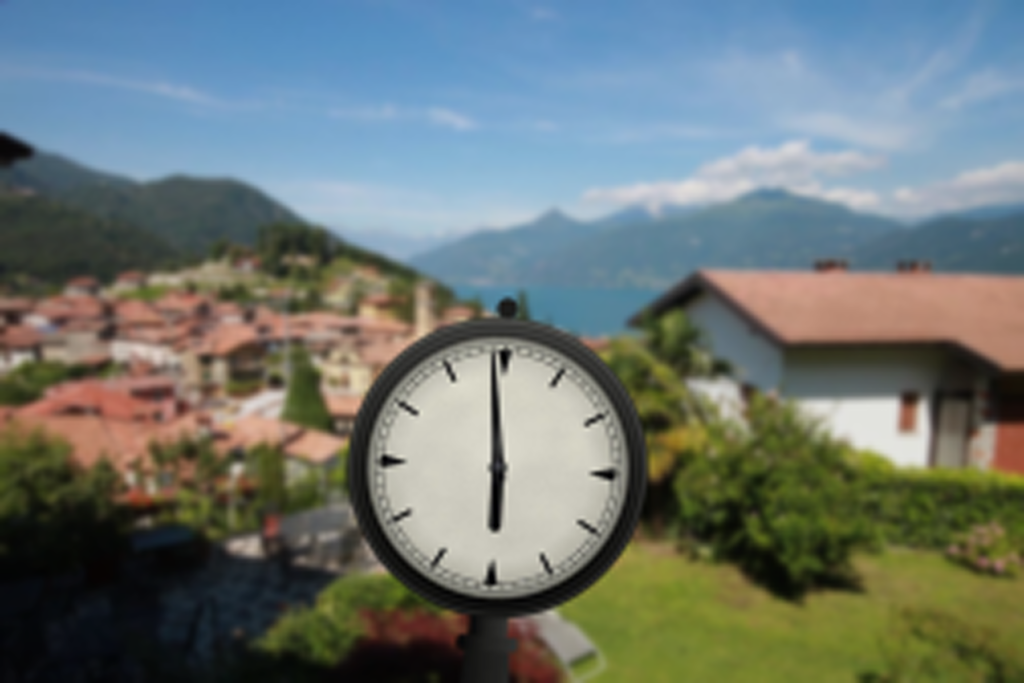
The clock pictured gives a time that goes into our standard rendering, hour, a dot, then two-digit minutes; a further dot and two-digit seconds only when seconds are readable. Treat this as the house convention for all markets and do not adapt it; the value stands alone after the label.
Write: 5.59
